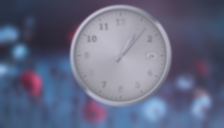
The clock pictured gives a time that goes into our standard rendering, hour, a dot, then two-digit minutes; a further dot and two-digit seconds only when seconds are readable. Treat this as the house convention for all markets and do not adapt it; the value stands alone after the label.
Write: 1.07
